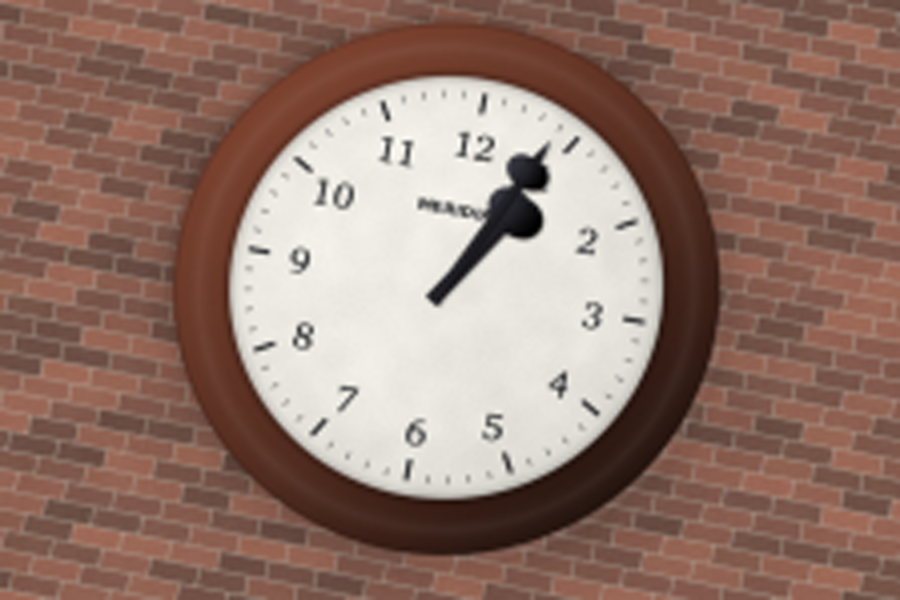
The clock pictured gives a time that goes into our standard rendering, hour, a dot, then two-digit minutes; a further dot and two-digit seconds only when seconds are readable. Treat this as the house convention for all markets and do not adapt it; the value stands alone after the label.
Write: 1.04
